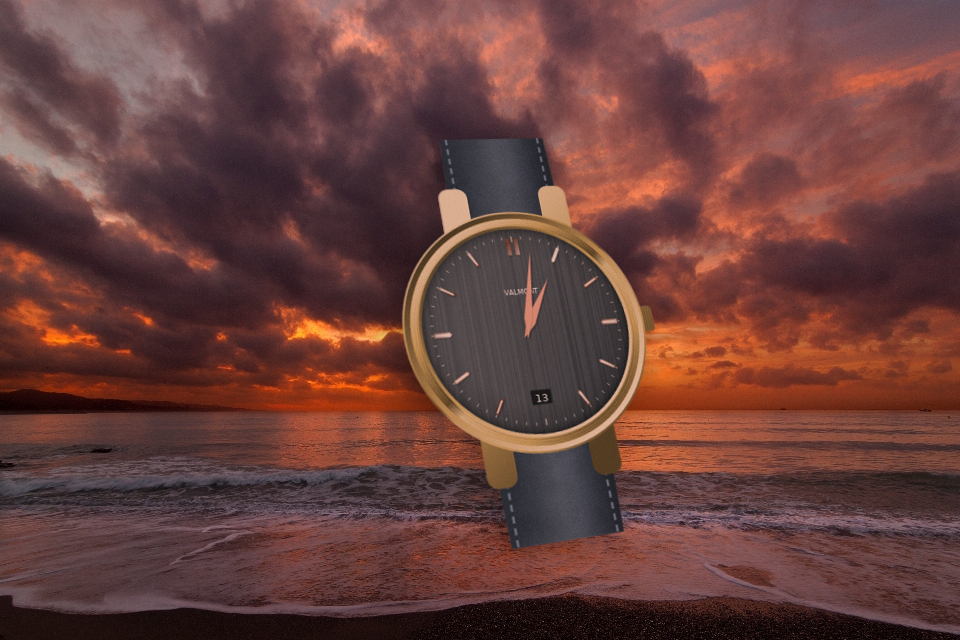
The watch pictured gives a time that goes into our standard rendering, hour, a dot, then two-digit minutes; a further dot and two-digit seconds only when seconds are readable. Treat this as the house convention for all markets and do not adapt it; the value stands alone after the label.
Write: 1.02
